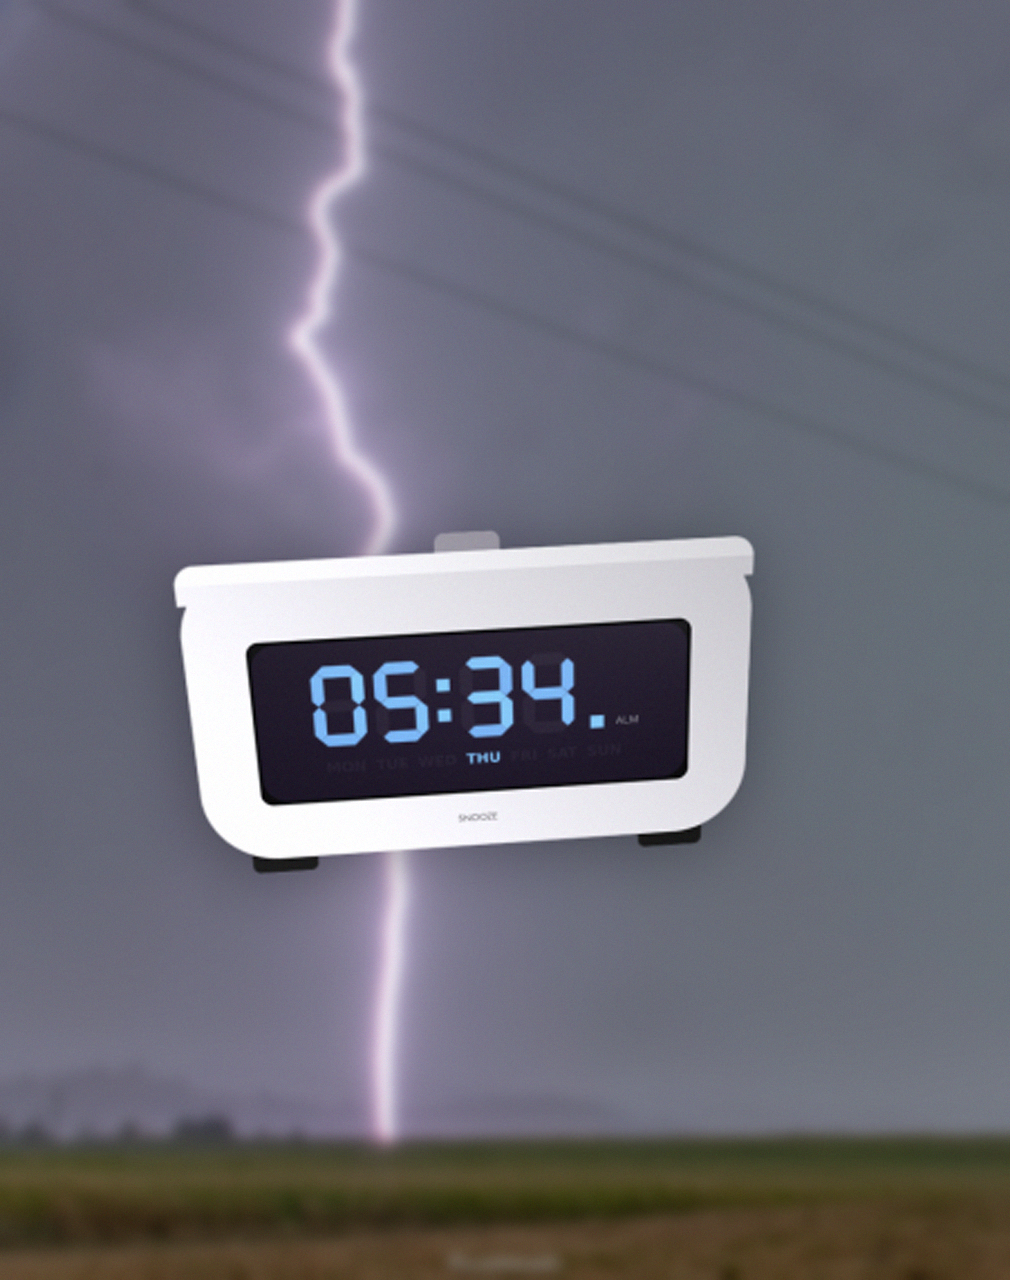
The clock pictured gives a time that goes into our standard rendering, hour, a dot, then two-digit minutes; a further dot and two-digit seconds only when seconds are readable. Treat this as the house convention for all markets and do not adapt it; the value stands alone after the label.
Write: 5.34
